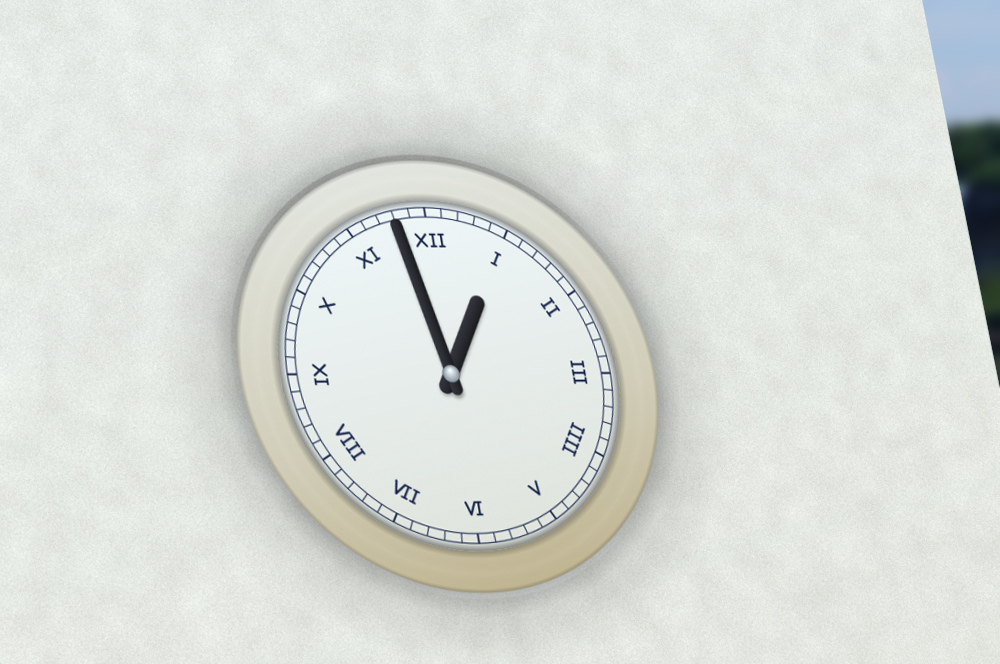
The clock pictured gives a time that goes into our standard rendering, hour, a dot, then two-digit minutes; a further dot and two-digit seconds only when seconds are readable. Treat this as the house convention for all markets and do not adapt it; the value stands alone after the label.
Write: 12.58
